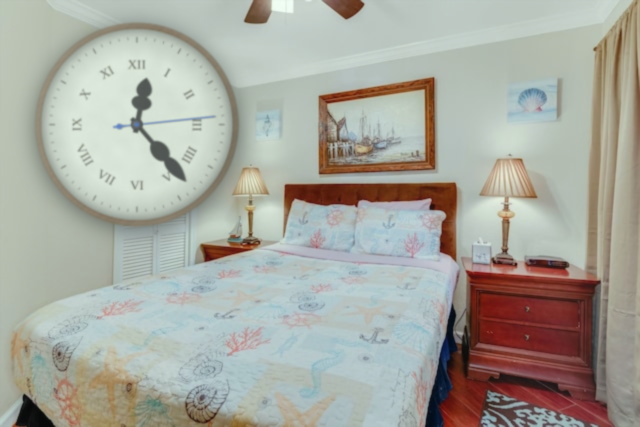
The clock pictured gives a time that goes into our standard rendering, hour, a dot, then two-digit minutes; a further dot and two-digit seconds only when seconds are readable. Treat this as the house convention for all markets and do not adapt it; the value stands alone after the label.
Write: 12.23.14
